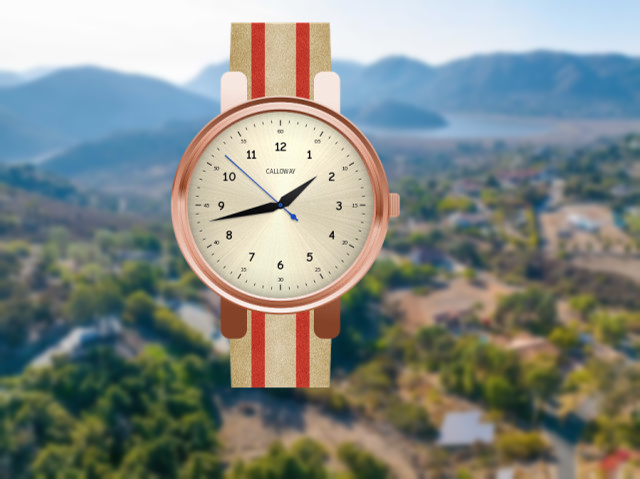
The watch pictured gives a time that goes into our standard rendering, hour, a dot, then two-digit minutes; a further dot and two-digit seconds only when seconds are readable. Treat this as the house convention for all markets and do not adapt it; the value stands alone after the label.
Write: 1.42.52
